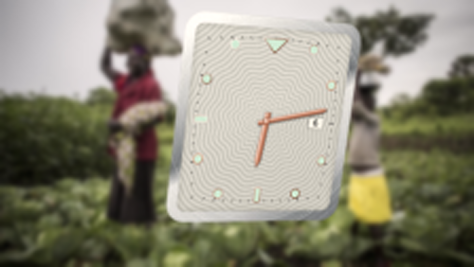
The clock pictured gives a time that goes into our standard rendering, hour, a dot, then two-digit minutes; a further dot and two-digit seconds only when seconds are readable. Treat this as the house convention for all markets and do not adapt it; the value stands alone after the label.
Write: 6.13
